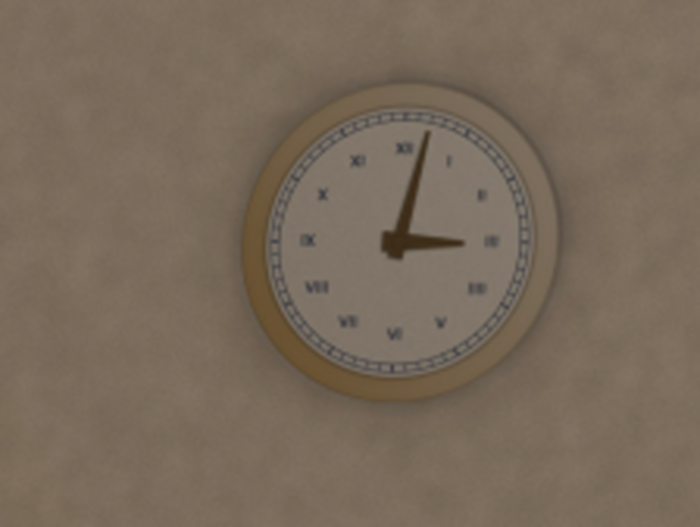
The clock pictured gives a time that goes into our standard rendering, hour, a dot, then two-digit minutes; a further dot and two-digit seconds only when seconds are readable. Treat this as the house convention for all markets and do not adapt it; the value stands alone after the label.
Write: 3.02
